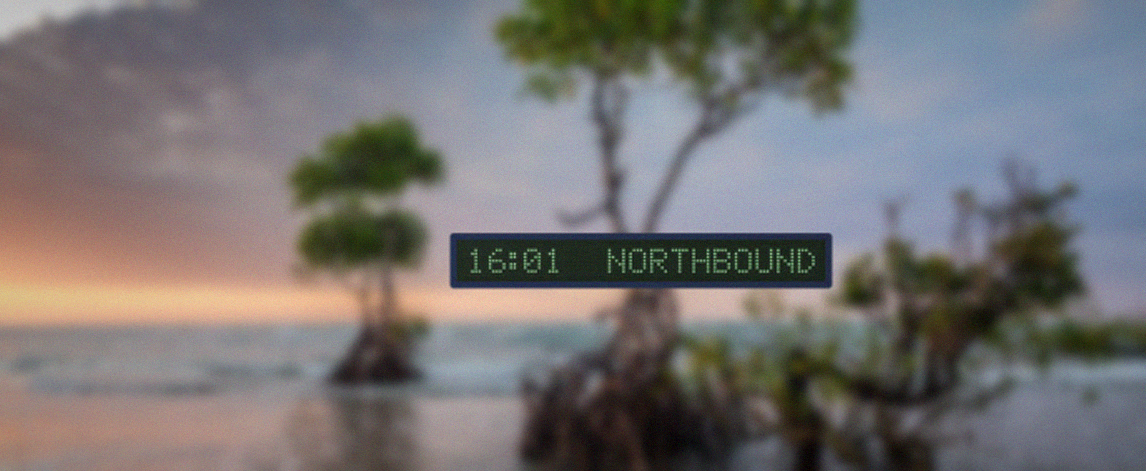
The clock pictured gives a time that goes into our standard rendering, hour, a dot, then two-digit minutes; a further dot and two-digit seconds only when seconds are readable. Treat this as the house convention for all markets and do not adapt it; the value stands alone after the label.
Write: 16.01
